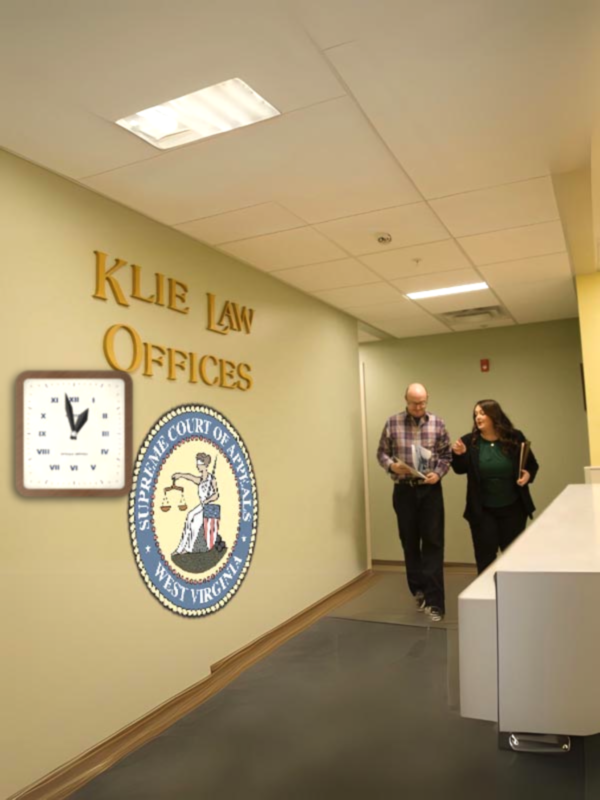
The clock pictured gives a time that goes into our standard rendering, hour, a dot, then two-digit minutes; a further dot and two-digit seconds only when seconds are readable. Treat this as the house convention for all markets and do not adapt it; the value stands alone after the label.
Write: 12.58
